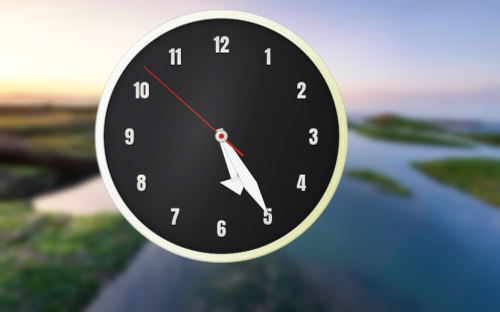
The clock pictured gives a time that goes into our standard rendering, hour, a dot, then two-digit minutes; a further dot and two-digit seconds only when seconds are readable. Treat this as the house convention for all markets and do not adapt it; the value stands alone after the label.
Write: 5.24.52
